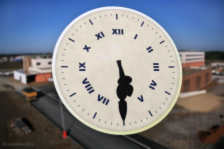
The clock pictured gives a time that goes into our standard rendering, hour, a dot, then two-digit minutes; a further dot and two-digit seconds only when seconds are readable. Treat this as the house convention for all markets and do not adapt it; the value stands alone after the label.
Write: 5.30
